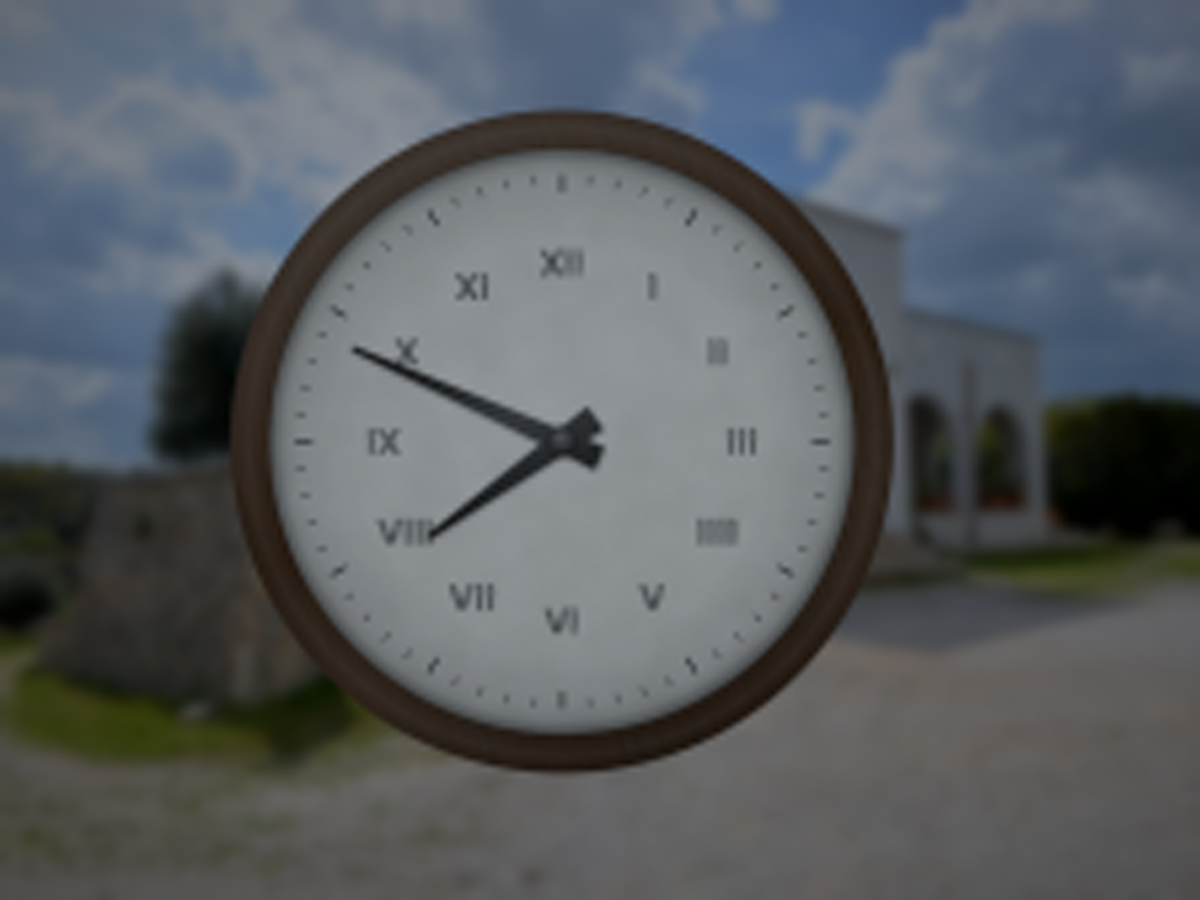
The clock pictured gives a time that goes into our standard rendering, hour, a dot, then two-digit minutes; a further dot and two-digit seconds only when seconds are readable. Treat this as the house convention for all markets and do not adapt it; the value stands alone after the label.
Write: 7.49
